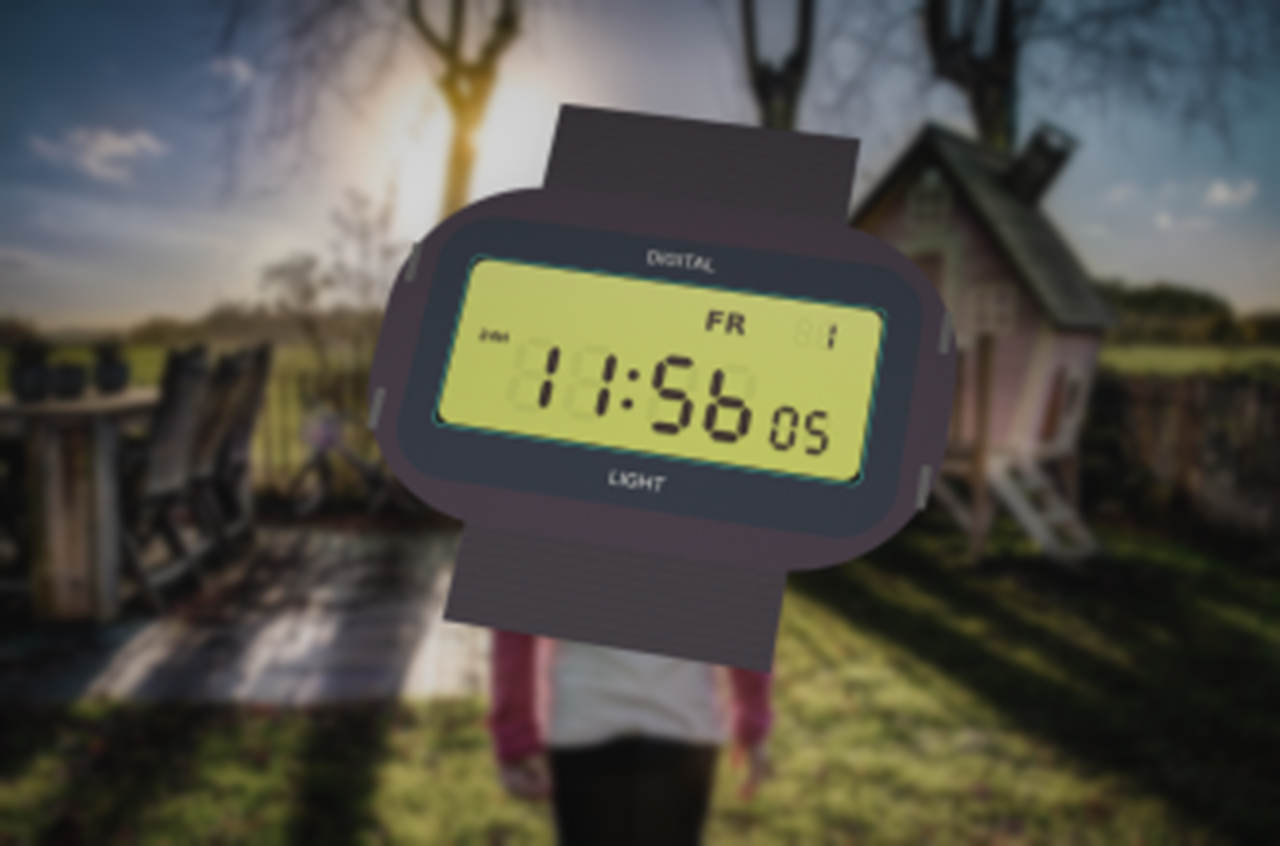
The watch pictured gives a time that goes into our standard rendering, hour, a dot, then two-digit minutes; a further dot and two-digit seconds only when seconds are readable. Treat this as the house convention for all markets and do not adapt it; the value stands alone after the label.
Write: 11.56.05
